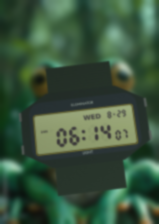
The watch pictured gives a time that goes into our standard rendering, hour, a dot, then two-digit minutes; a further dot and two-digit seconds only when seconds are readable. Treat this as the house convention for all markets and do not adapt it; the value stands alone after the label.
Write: 6.14.07
